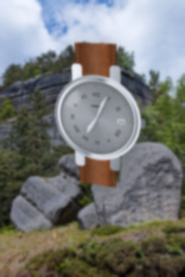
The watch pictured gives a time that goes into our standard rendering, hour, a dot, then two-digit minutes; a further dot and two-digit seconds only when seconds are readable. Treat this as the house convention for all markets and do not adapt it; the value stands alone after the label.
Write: 7.04
